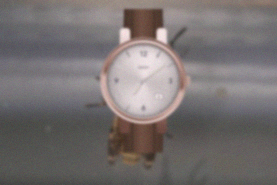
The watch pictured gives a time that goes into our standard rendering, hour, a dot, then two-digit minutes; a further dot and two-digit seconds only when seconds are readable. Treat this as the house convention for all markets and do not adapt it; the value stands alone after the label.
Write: 7.09
